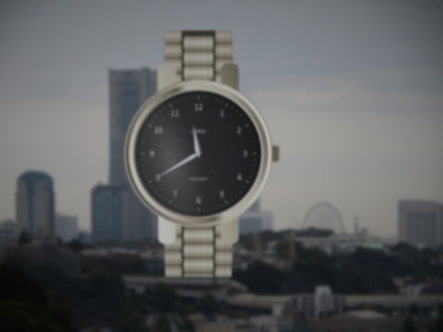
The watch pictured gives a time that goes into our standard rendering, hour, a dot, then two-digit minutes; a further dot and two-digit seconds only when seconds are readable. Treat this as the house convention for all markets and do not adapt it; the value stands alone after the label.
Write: 11.40
